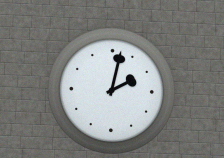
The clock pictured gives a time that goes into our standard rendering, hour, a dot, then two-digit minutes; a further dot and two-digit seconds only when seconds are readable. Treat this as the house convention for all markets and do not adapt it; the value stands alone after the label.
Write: 2.02
